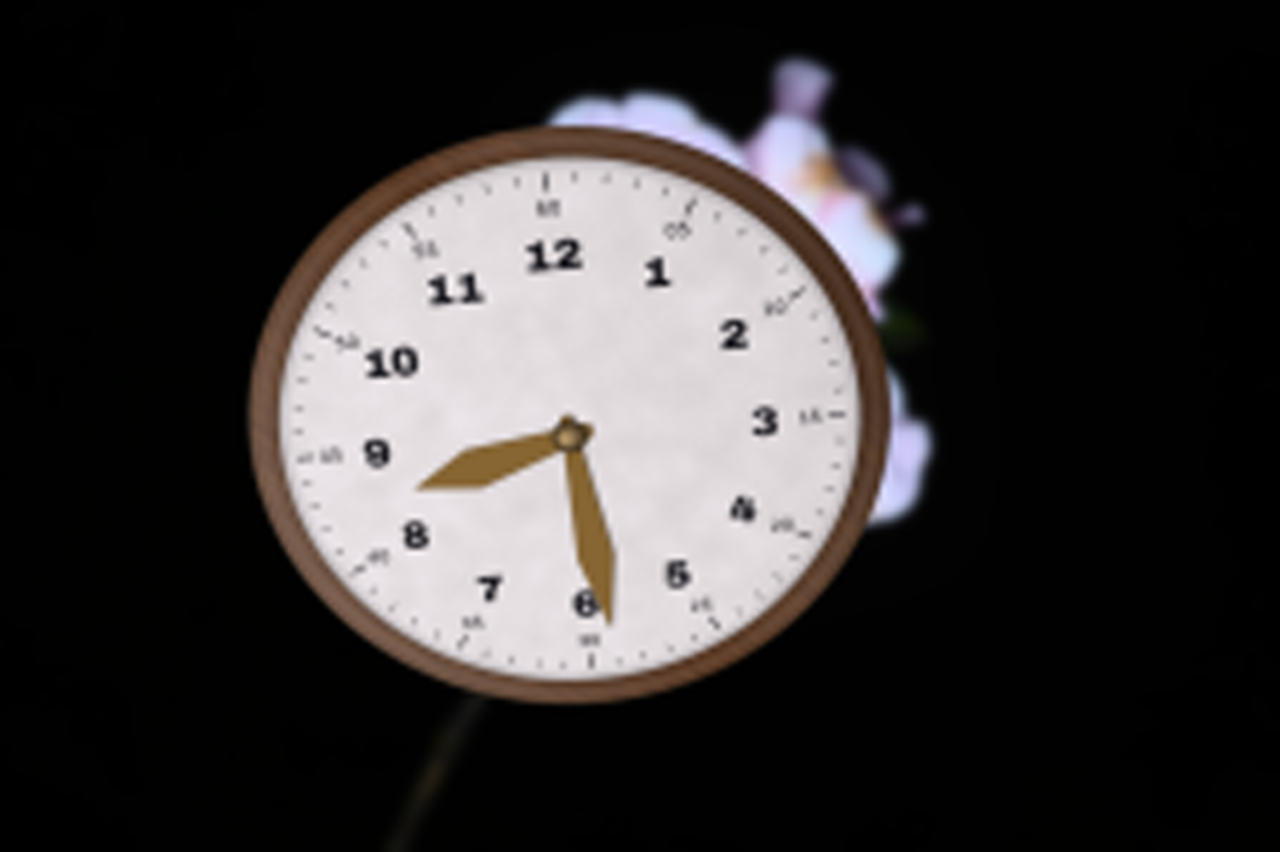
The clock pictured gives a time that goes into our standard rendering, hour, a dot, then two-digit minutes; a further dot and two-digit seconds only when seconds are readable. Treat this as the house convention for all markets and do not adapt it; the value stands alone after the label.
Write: 8.29
